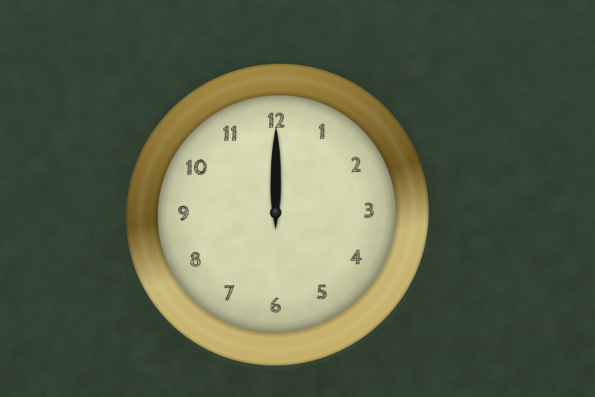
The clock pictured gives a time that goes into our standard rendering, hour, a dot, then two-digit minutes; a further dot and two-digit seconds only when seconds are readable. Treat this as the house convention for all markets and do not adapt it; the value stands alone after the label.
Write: 12.00
